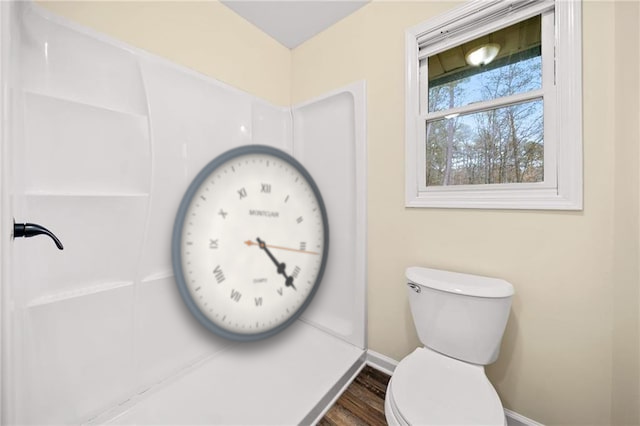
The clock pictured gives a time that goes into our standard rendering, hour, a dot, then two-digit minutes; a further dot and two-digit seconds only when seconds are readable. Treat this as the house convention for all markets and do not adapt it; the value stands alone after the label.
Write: 4.22.16
